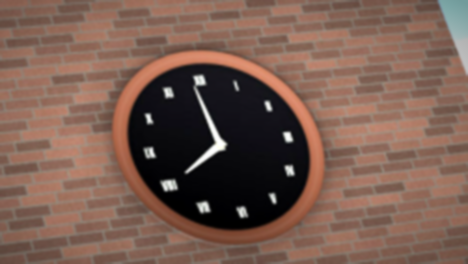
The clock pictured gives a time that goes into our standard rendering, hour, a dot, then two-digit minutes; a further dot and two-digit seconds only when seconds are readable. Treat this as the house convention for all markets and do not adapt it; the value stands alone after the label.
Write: 7.59
